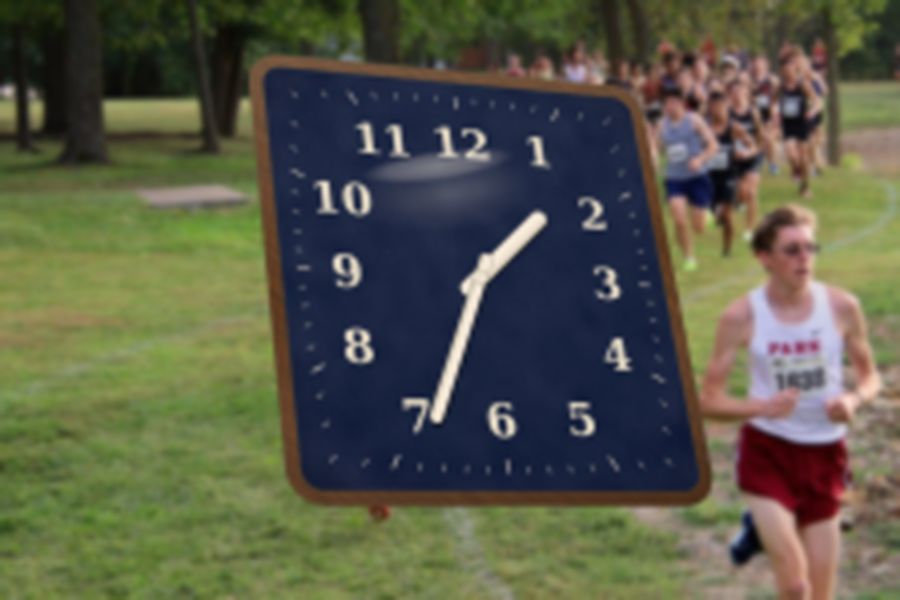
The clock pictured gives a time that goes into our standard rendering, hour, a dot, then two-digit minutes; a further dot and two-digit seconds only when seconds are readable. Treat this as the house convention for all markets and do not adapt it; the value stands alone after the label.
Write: 1.34
